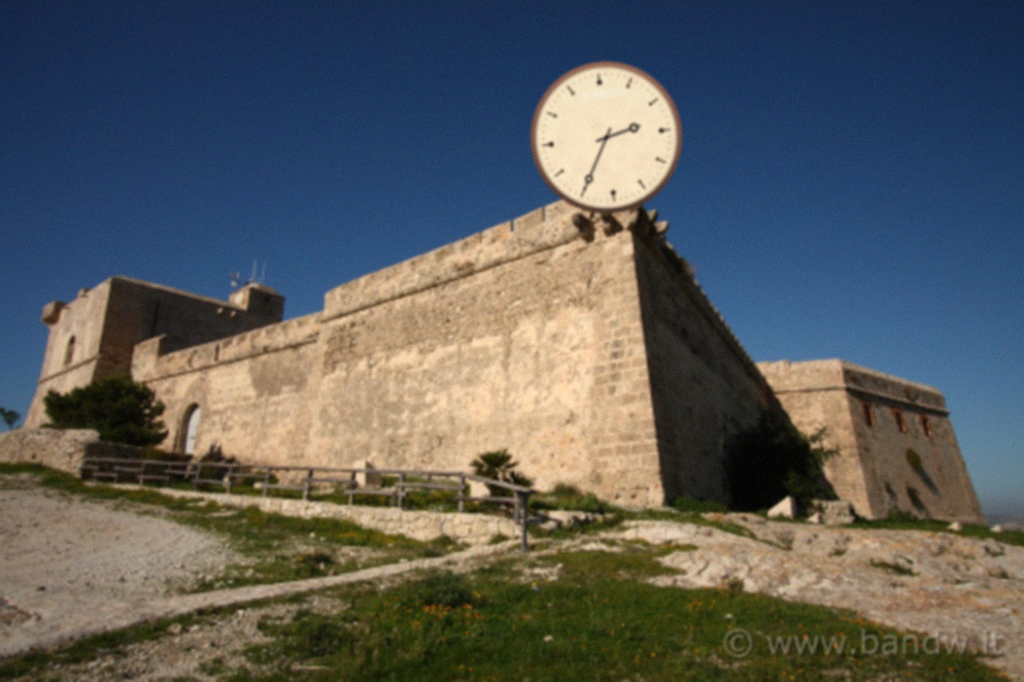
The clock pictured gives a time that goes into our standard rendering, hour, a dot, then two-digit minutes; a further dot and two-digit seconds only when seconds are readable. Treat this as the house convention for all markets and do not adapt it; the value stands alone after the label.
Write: 2.35
